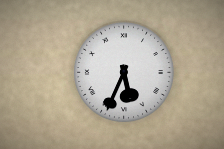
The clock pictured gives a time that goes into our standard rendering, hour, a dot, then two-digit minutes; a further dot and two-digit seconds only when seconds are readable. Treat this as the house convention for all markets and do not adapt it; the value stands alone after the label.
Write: 5.34
